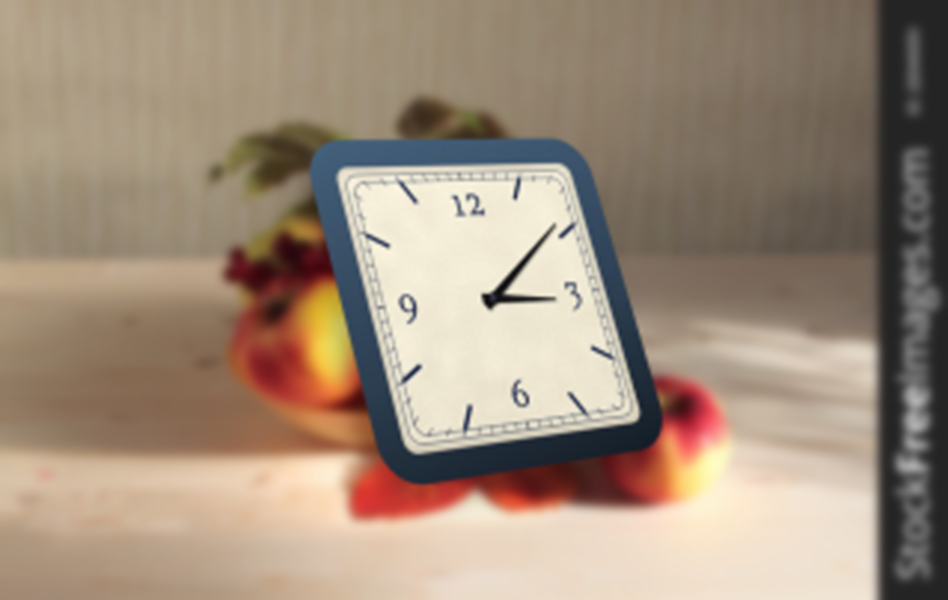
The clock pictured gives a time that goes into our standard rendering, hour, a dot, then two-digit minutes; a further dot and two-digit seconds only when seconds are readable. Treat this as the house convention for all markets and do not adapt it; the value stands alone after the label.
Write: 3.09
